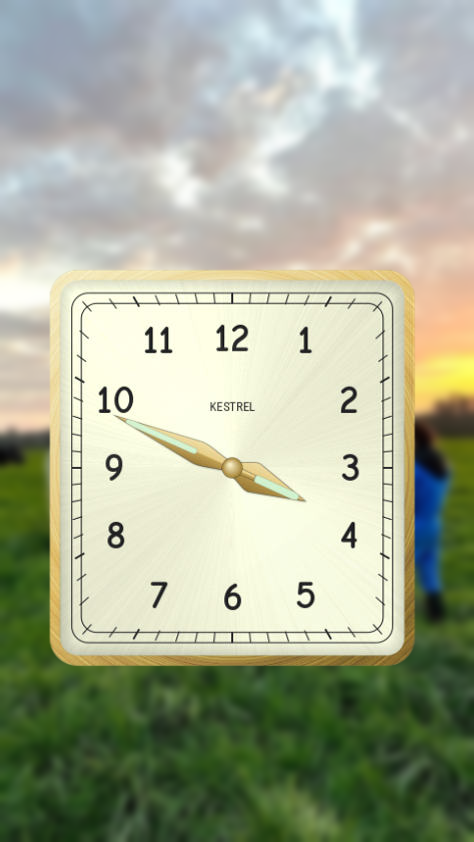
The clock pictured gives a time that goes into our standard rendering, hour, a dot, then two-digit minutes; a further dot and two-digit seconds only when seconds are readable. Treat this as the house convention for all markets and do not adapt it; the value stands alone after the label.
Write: 3.49
